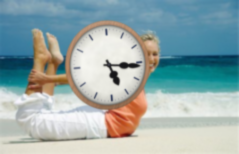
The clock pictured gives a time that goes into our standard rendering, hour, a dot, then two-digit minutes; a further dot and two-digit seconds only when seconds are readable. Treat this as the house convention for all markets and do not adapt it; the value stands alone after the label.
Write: 5.16
